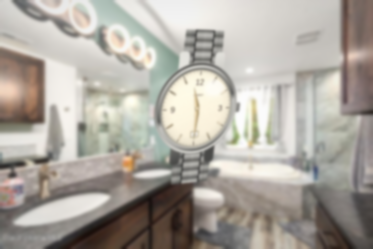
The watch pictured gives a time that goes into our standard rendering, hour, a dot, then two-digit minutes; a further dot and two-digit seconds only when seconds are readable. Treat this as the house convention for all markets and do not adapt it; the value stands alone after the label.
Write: 11.30
